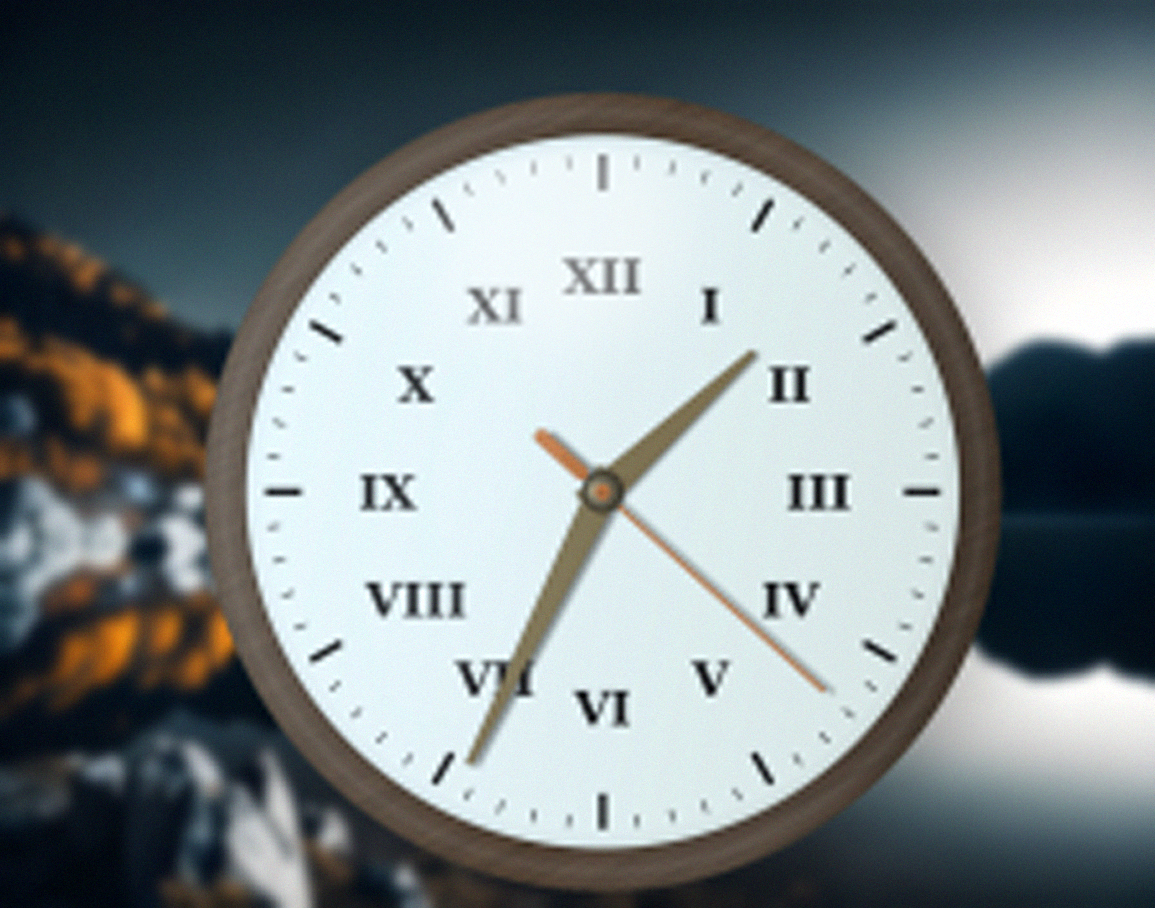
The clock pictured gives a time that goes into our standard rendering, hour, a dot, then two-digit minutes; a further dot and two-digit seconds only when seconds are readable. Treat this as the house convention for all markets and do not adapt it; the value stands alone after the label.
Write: 1.34.22
